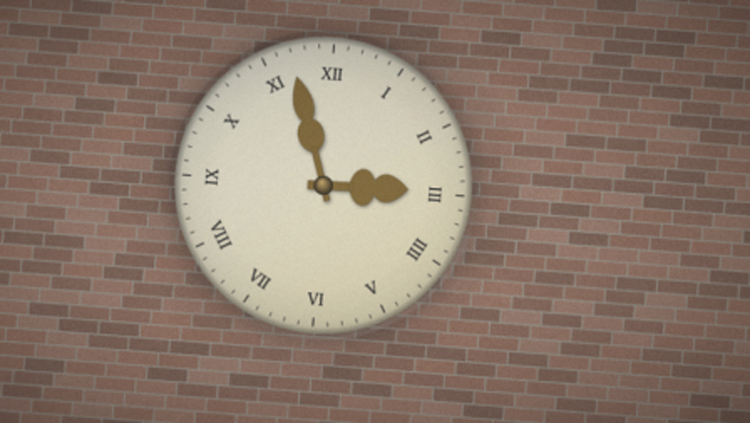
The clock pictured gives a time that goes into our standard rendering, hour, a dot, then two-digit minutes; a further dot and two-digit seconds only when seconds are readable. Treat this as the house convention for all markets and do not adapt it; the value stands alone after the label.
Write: 2.57
